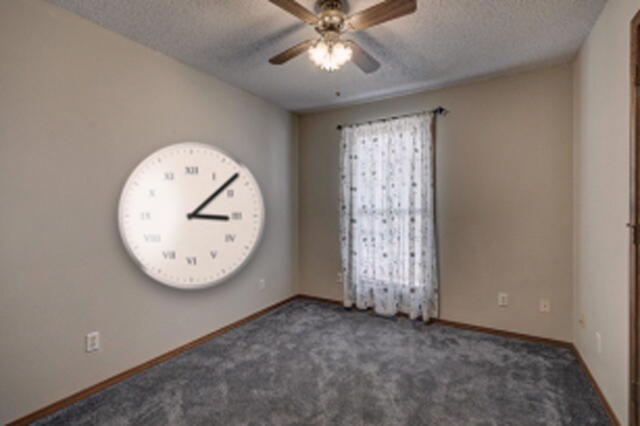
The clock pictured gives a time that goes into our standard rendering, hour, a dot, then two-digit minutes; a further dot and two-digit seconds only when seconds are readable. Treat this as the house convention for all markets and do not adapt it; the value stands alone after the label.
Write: 3.08
